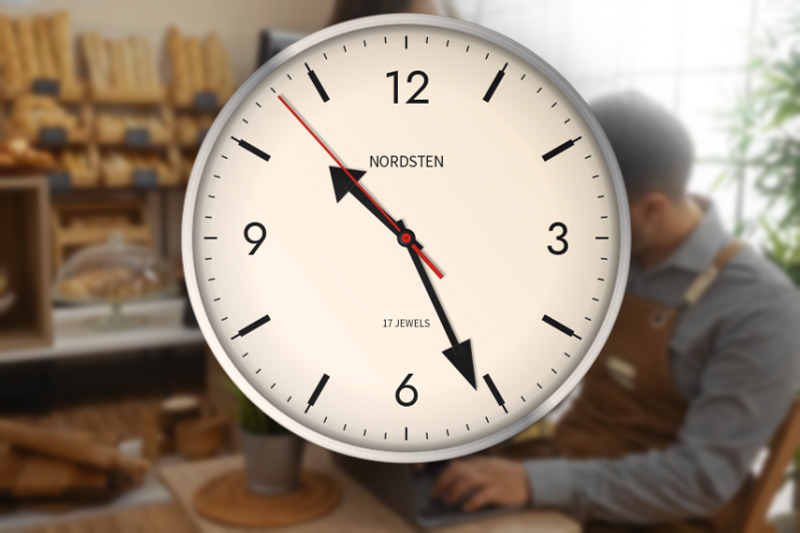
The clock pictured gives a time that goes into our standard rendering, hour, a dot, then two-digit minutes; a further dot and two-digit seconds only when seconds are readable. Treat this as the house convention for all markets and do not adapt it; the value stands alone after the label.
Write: 10.25.53
